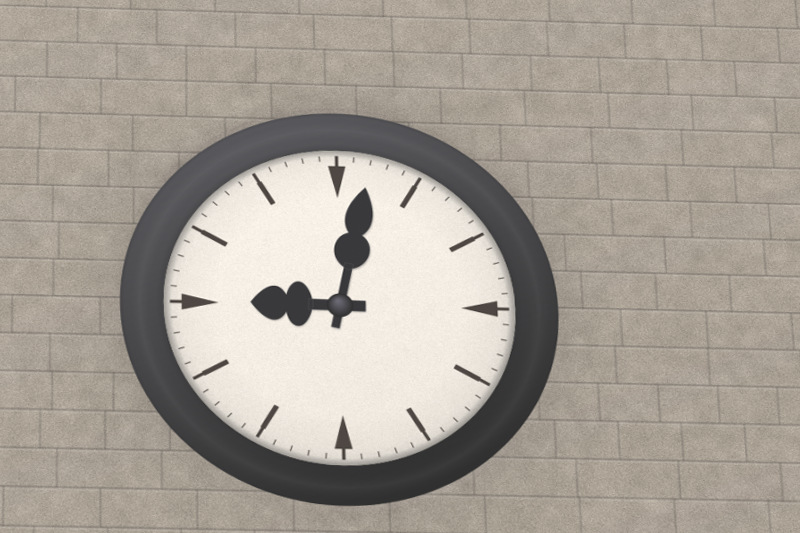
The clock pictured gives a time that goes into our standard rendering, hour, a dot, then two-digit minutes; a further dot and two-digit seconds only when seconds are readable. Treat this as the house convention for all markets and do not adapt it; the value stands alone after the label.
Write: 9.02
